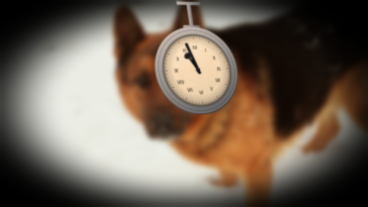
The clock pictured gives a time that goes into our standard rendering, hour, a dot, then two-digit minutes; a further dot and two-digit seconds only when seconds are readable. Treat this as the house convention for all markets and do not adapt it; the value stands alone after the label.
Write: 10.57
